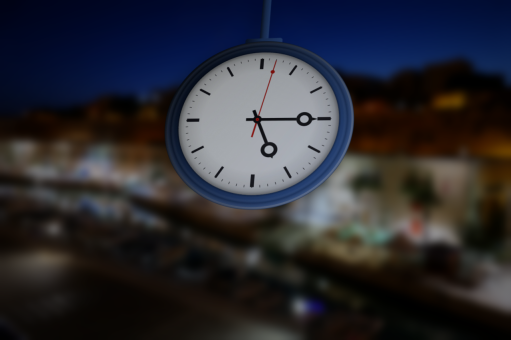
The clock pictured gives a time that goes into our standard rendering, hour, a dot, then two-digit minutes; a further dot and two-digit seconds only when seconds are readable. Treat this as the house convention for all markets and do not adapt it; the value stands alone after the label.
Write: 5.15.02
